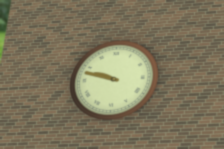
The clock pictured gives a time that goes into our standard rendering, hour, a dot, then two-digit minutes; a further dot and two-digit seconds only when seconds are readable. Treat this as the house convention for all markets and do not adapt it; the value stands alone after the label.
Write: 9.48
